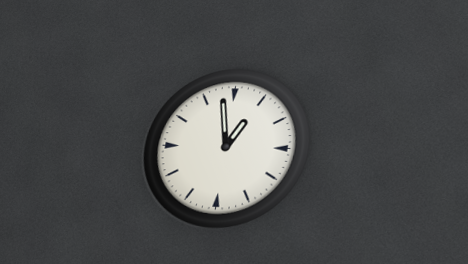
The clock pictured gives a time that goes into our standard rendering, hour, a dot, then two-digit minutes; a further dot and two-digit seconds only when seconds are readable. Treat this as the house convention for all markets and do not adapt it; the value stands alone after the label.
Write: 12.58
